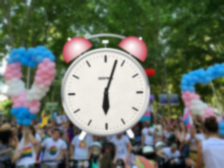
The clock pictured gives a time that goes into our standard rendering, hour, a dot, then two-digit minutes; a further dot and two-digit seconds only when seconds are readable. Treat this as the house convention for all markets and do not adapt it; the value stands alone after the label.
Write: 6.03
